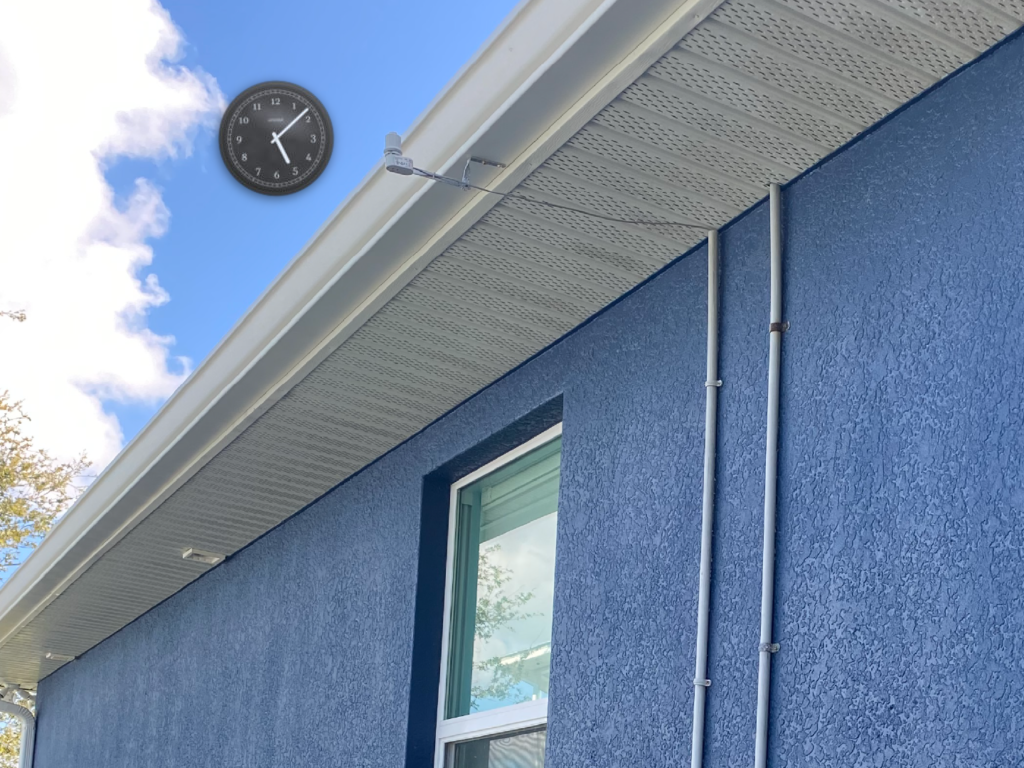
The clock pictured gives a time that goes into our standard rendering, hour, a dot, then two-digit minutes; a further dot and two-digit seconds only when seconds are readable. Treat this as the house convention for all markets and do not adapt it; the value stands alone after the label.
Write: 5.08
